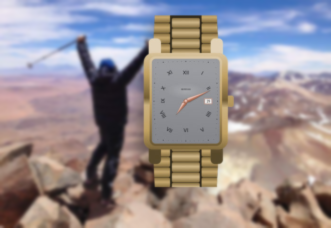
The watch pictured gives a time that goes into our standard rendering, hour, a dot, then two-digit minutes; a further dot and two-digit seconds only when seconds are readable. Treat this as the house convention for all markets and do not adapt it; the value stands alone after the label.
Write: 7.11
